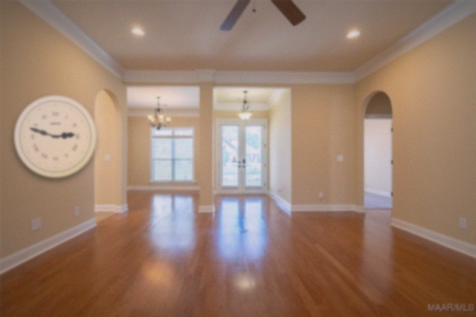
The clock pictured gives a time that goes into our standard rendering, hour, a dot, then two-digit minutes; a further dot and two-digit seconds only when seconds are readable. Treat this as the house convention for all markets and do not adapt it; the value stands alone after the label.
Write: 2.48
